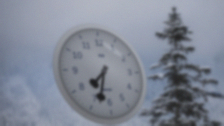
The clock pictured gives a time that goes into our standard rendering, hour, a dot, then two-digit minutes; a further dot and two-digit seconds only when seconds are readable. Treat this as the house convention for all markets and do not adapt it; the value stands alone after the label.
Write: 7.33
